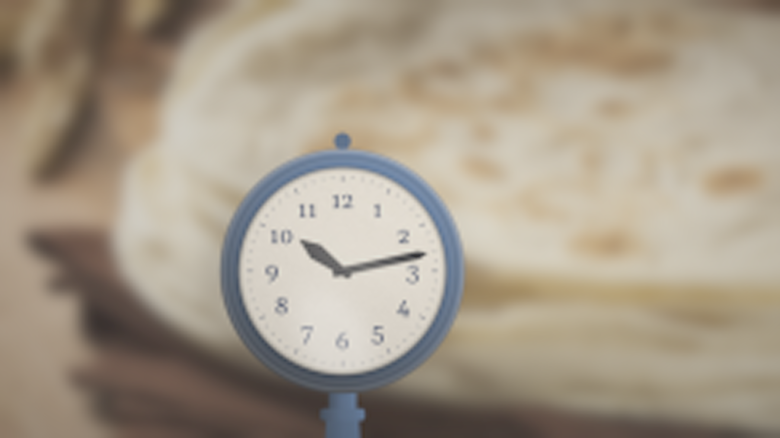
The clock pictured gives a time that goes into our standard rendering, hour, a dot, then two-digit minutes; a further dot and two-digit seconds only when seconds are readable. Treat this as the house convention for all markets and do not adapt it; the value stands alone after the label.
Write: 10.13
